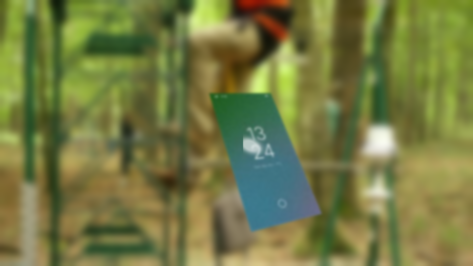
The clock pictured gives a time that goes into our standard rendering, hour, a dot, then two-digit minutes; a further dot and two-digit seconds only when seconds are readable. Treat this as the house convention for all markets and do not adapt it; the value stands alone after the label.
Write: 13.24
